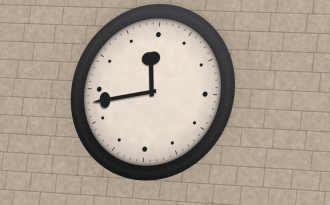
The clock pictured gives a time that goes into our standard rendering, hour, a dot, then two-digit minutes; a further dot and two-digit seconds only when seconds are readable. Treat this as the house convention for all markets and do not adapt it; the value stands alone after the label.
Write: 11.43
